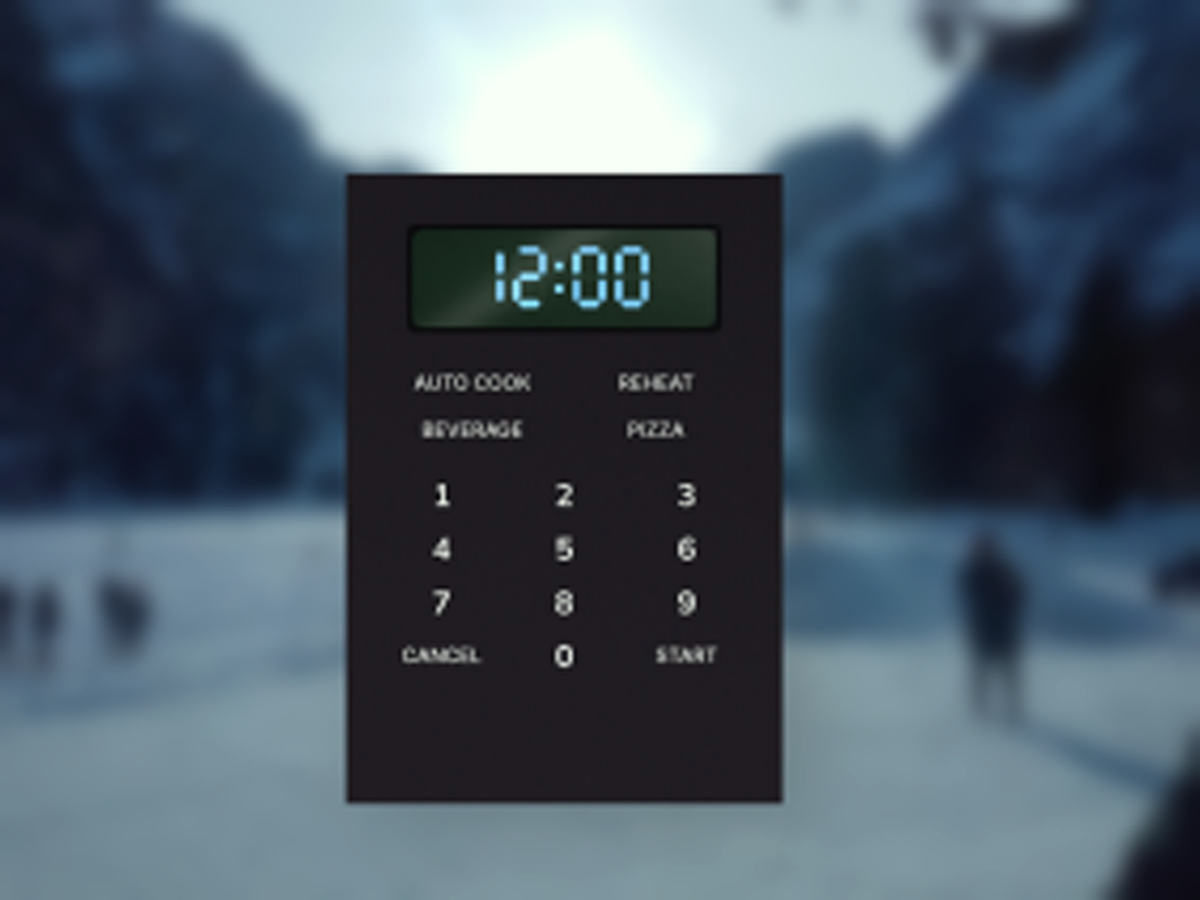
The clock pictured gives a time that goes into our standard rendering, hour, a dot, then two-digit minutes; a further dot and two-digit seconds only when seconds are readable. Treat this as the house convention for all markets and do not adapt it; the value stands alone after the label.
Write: 12.00
